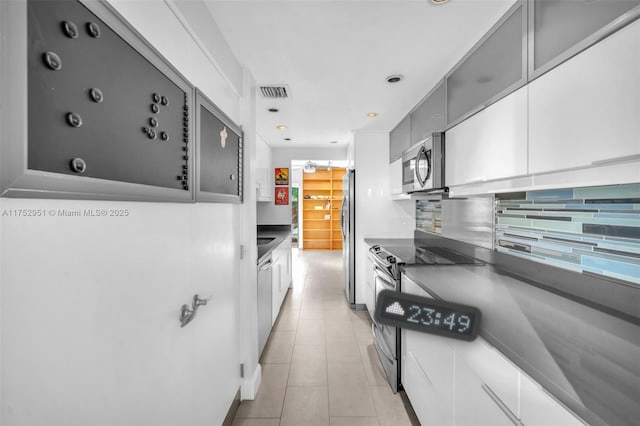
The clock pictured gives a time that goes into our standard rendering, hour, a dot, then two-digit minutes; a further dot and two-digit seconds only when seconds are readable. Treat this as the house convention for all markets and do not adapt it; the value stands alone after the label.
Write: 23.49
